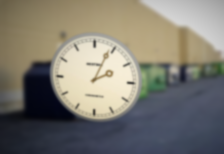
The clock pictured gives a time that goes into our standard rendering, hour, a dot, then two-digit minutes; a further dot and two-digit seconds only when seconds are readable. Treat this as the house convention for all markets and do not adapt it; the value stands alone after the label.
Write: 2.04
